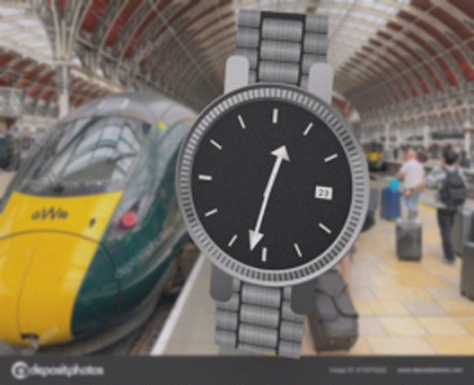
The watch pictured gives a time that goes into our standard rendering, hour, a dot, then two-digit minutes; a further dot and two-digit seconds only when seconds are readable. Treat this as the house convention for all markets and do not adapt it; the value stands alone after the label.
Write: 12.32
